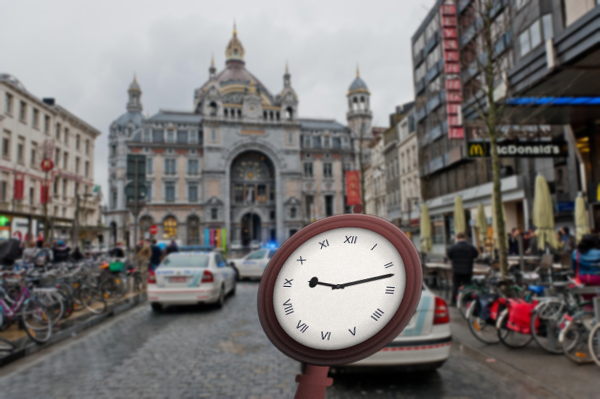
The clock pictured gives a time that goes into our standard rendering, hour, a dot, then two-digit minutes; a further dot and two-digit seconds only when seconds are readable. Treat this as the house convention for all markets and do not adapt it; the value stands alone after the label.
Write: 9.12
